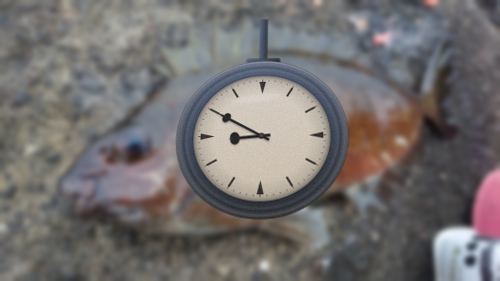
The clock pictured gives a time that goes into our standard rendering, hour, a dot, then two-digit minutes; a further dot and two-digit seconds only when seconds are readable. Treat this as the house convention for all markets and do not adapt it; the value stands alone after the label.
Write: 8.50
